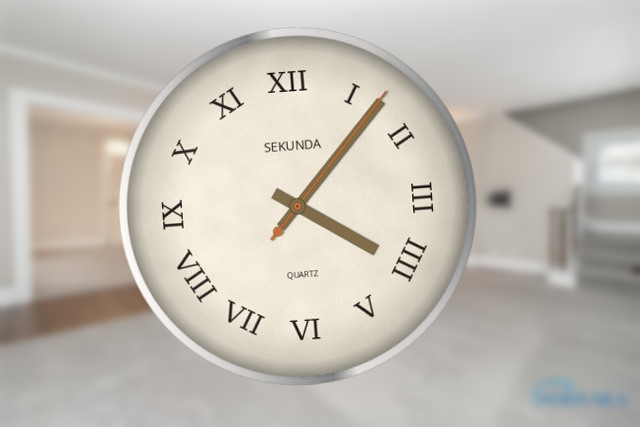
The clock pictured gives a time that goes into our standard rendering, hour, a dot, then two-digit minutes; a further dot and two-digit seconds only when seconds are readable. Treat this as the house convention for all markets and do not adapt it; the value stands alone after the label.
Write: 4.07.07
